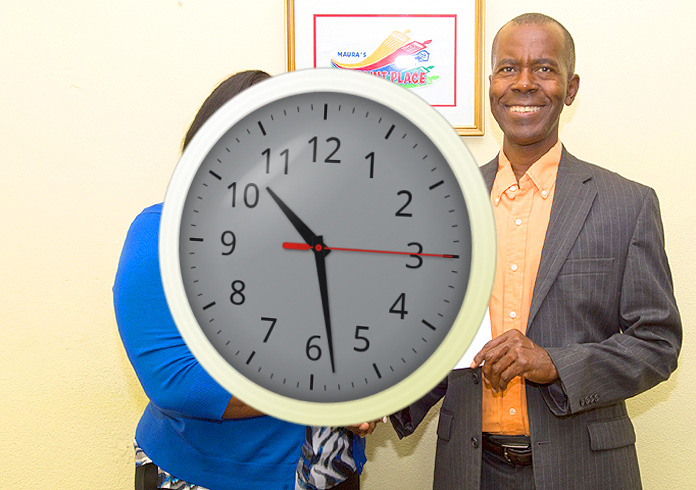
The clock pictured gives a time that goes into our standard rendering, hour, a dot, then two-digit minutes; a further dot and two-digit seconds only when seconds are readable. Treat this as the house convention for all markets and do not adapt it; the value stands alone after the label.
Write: 10.28.15
